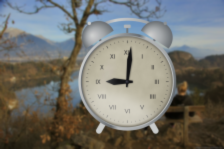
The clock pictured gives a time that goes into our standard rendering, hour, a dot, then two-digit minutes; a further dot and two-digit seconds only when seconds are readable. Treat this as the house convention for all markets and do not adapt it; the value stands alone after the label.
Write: 9.01
